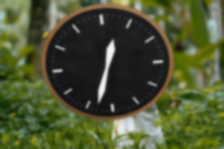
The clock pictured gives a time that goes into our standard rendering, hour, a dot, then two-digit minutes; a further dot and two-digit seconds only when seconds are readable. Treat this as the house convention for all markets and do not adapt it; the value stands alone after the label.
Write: 12.33
